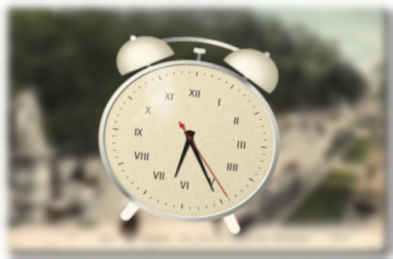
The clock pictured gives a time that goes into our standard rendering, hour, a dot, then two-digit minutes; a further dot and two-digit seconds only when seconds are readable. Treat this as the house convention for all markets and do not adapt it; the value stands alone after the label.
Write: 6.25.24
